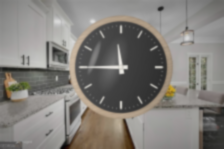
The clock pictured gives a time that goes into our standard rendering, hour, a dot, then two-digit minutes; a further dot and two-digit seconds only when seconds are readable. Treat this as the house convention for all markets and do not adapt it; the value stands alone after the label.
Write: 11.45
